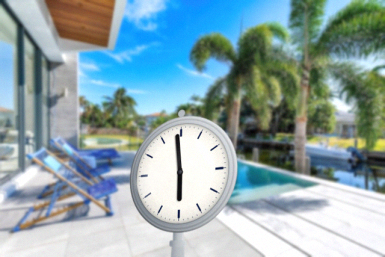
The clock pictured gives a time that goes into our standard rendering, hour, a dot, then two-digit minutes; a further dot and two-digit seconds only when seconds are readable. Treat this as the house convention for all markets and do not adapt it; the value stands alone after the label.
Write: 5.59
